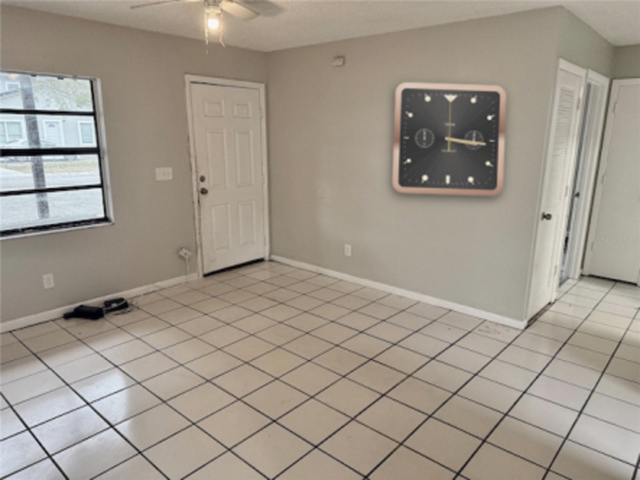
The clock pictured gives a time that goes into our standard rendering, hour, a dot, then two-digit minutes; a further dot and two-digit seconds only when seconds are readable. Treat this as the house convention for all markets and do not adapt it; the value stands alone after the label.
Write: 3.16
